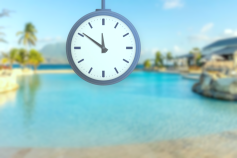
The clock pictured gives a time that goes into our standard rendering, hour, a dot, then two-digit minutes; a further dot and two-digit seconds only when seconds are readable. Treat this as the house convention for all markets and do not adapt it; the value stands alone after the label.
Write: 11.51
